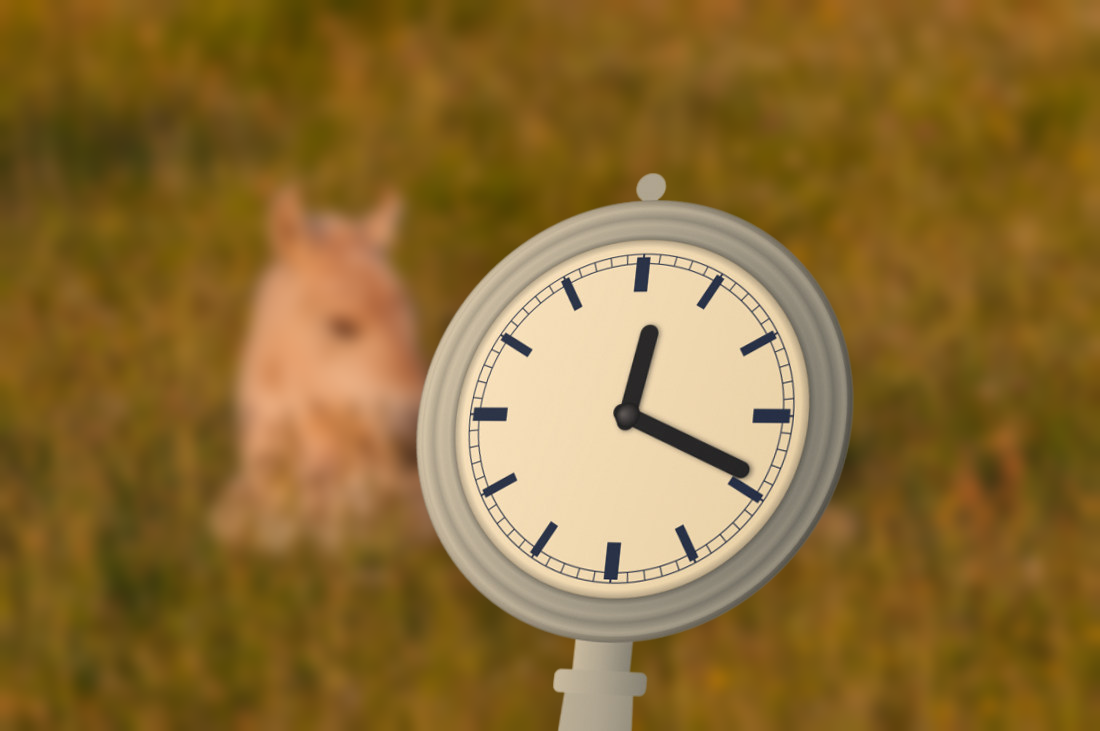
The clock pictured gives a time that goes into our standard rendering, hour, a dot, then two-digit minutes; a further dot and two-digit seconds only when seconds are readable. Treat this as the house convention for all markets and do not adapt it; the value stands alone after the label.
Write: 12.19
